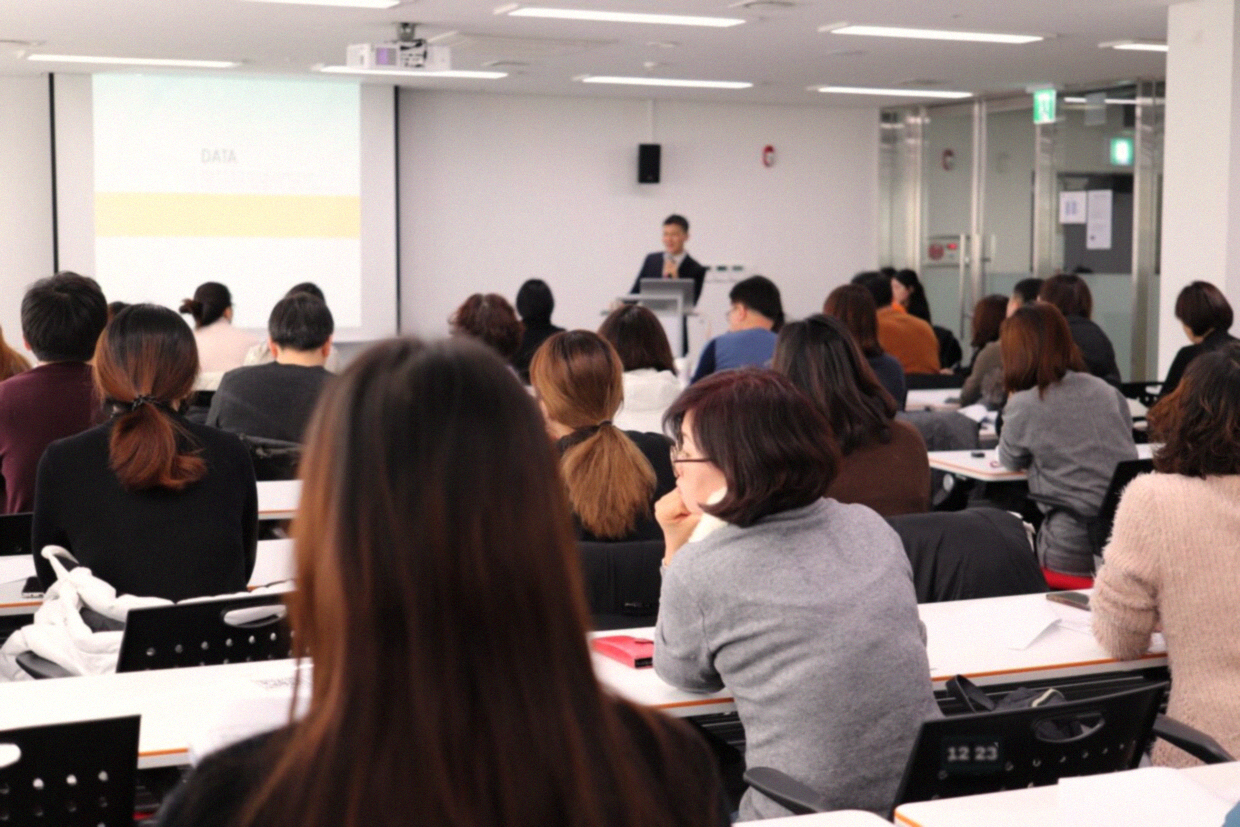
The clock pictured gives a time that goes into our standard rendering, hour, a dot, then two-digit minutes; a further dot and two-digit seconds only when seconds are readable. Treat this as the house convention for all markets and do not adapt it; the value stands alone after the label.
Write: 12.23
